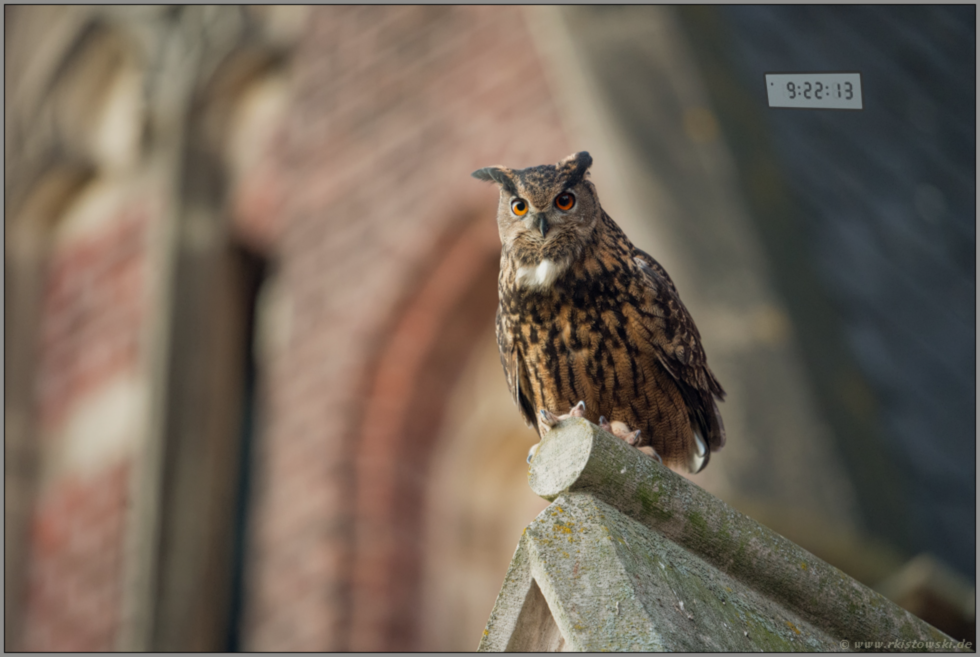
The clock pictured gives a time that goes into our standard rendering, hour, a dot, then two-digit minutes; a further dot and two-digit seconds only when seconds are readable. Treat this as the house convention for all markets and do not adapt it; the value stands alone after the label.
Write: 9.22.13
